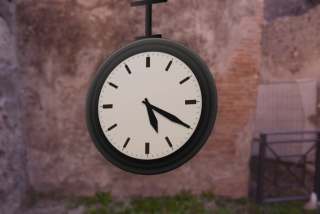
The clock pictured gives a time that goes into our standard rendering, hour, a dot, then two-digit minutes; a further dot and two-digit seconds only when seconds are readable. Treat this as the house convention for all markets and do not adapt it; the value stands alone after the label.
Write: 5.20
